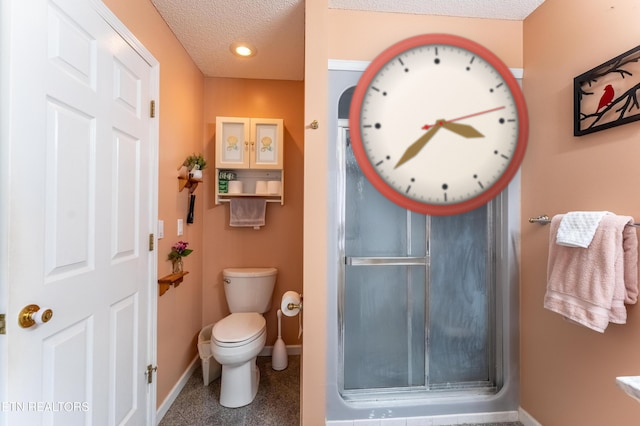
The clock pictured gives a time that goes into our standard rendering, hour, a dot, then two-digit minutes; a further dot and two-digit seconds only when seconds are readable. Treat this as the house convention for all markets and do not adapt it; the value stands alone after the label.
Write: 3.38.13
